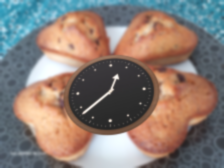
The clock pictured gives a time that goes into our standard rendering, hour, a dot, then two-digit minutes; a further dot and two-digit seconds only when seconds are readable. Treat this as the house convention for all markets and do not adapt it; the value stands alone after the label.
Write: 12.38
